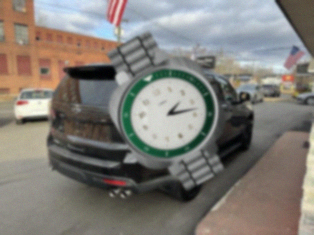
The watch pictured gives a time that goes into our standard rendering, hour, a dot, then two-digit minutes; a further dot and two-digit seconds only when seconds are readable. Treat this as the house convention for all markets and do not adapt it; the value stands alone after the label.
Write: 2.18
